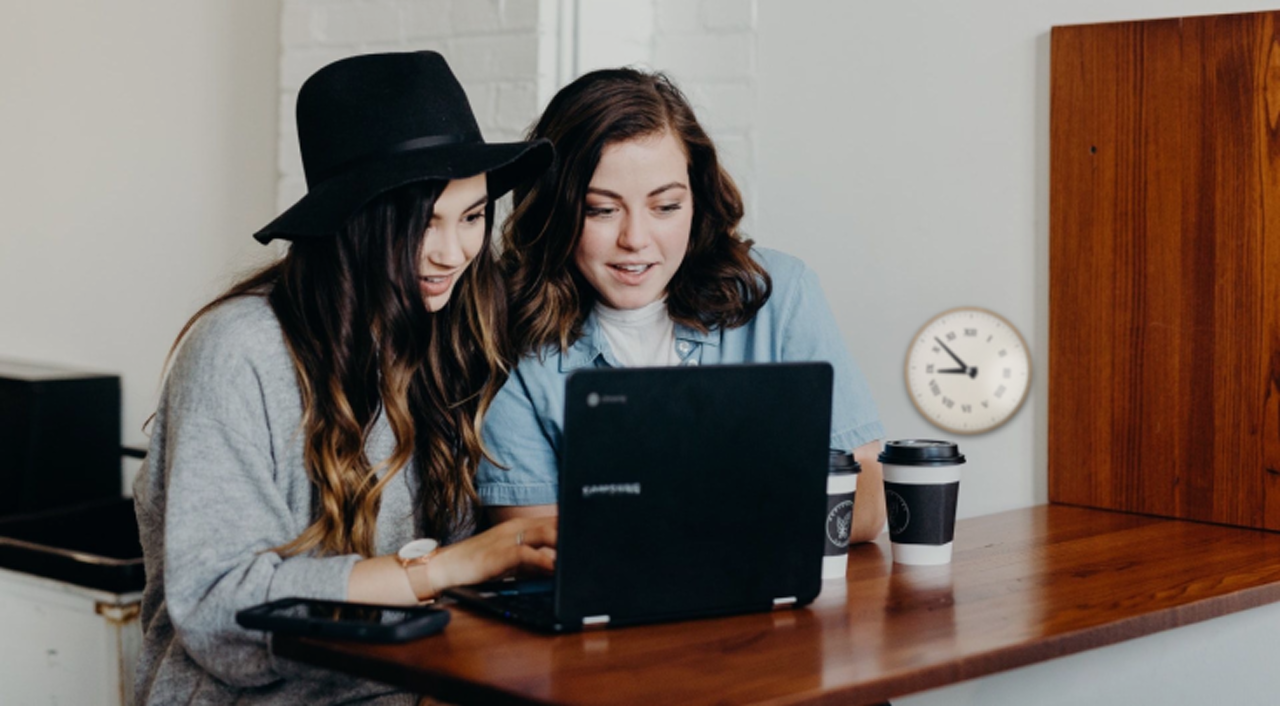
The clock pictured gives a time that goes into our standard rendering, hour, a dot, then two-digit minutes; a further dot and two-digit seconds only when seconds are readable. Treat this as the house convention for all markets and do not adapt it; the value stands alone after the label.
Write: 8.52
